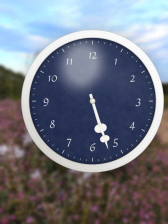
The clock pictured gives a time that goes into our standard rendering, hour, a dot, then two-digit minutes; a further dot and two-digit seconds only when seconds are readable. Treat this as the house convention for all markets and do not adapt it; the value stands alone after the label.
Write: 5.27
